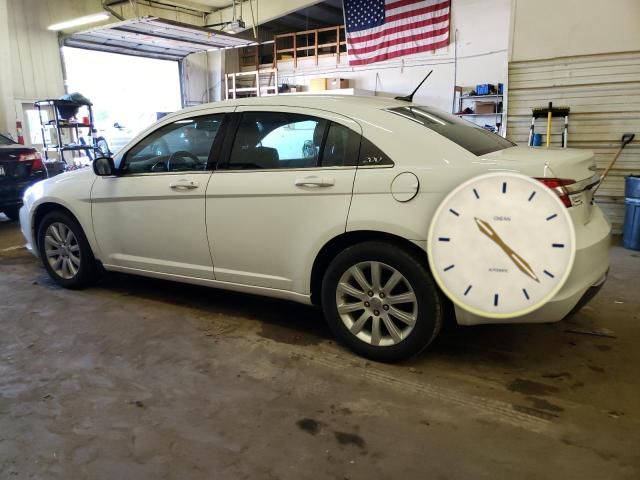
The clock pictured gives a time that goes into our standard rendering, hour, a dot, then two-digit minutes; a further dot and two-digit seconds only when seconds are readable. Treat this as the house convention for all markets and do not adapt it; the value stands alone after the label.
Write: 10.22
